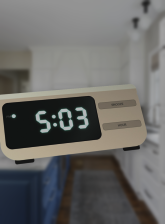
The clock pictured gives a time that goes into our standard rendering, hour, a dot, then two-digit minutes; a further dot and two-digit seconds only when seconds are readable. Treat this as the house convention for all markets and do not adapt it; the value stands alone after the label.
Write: 5.03
